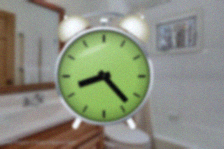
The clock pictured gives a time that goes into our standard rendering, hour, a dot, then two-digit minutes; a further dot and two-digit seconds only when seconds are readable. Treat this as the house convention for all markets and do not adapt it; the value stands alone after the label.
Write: 8.23
